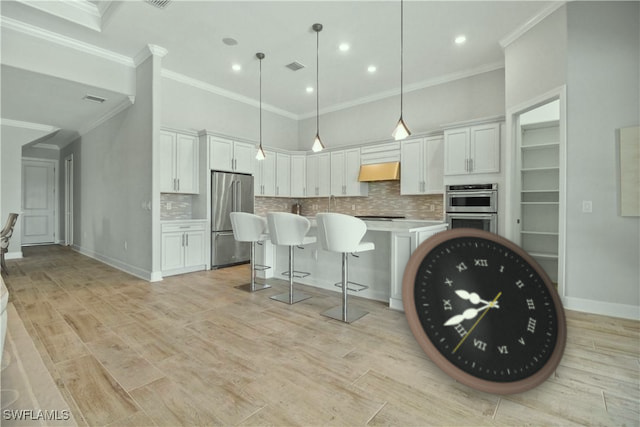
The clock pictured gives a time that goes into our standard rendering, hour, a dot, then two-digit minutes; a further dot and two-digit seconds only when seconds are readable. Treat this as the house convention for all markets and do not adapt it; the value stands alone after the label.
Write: 9.41.38
